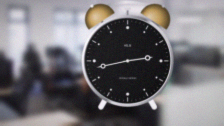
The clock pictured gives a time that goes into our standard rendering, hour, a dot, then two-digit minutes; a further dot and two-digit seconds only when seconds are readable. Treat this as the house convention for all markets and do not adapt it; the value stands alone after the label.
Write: 2.43
